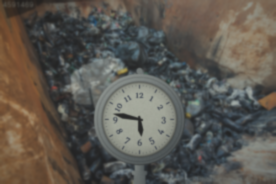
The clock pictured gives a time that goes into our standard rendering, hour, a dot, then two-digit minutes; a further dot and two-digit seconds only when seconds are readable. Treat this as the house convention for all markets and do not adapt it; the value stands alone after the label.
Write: 5.47
